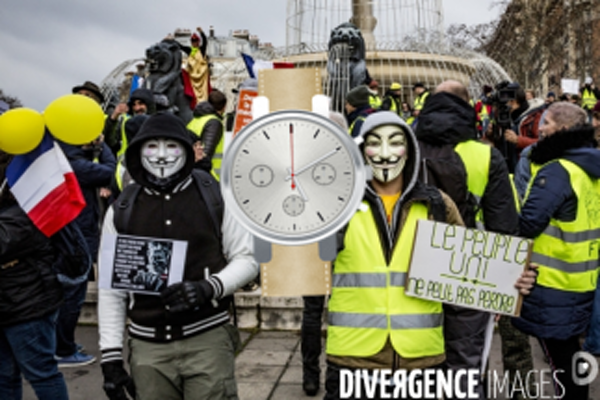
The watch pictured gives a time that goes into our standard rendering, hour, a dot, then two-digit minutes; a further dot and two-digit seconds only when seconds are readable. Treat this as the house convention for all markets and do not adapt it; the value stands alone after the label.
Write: 5.10
